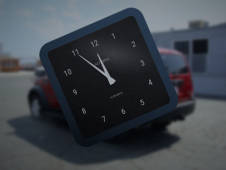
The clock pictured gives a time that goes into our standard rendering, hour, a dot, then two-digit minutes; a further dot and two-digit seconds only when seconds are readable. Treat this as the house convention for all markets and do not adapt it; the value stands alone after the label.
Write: 11.55
